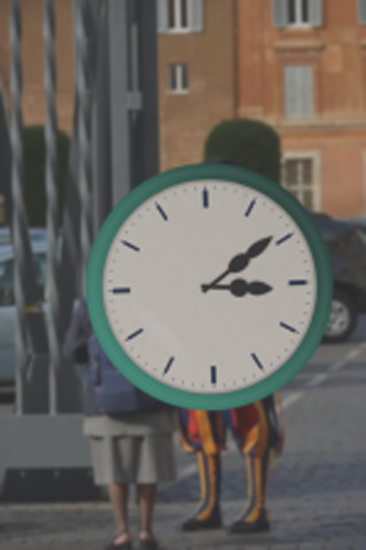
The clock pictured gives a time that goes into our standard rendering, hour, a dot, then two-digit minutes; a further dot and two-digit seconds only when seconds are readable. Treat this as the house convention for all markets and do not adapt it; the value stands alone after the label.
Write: 3.09
